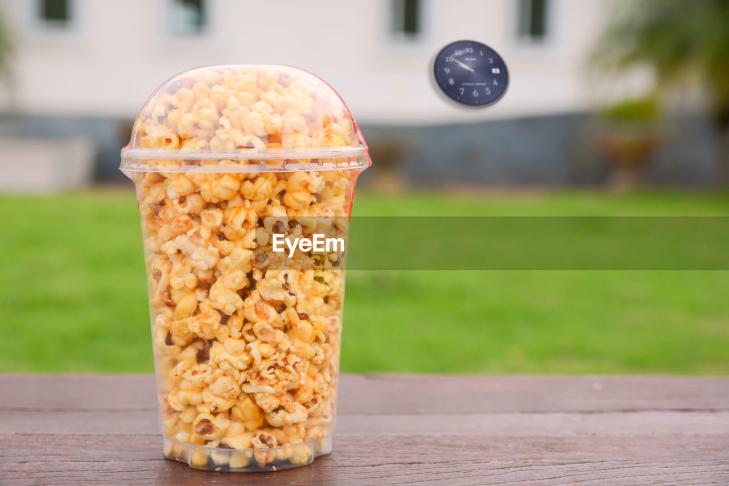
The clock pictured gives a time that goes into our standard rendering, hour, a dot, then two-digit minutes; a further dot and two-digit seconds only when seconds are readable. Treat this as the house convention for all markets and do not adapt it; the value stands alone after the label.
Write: 9.51
